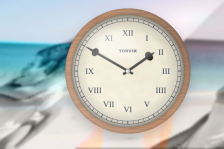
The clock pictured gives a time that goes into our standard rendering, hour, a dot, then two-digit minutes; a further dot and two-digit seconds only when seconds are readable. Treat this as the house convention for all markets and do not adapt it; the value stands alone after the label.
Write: 1.50
